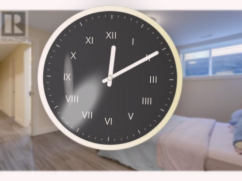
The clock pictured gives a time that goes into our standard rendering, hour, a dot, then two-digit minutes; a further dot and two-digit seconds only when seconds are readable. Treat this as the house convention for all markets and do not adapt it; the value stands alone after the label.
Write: 12.10
